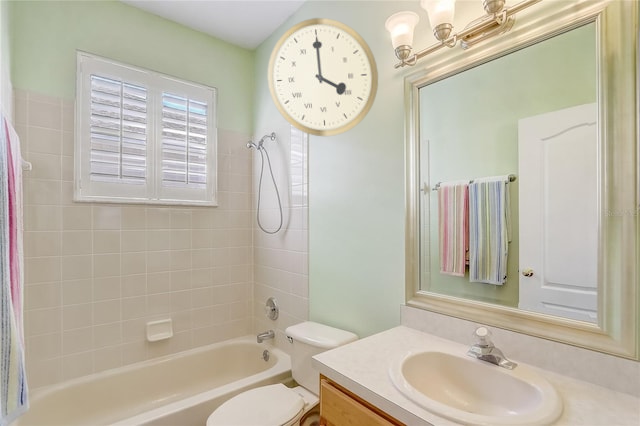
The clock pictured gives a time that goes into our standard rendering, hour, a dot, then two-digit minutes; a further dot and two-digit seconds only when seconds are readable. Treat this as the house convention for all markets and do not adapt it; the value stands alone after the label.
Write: 4.00
